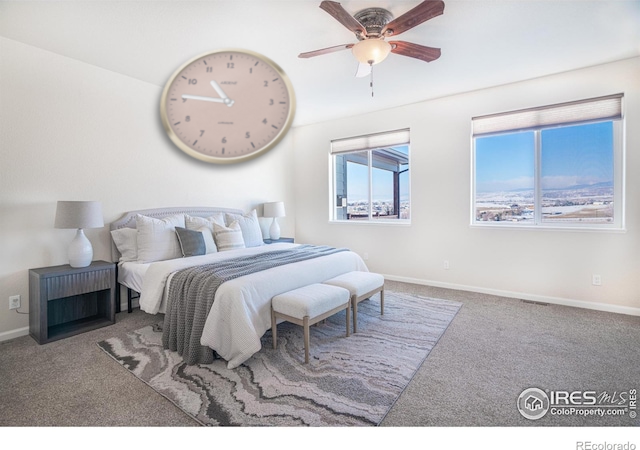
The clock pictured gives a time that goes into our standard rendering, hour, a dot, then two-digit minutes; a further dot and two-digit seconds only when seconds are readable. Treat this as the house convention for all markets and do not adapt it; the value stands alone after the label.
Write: 10.46
